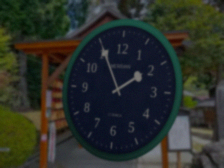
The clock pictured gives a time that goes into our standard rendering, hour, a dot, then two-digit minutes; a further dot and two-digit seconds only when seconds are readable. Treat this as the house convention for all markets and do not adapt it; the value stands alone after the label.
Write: 1.55
